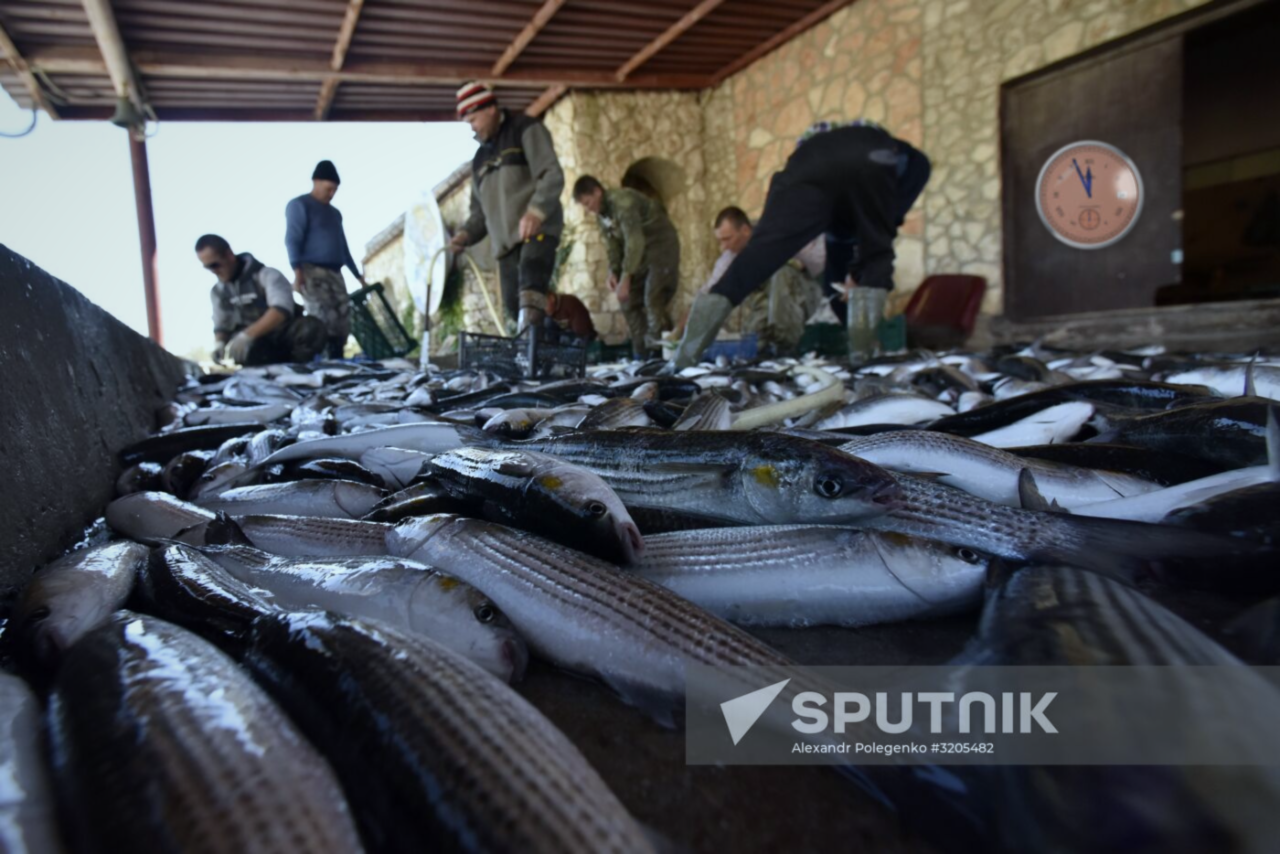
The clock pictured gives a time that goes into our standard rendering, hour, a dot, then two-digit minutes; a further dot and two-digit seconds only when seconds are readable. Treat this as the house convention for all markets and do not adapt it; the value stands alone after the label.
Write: 11.56
